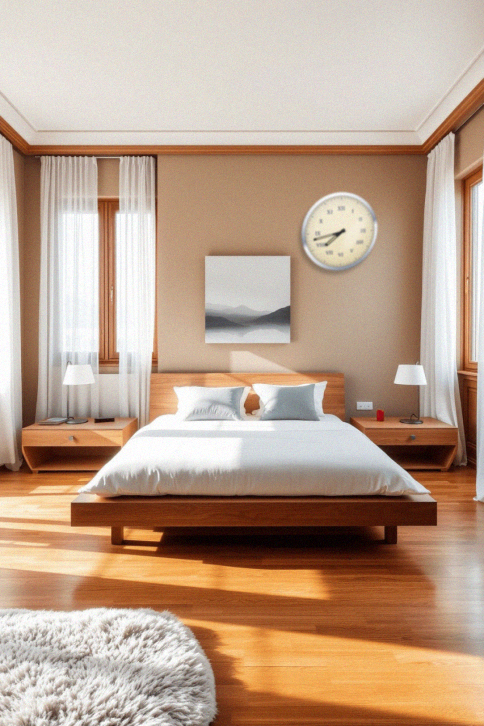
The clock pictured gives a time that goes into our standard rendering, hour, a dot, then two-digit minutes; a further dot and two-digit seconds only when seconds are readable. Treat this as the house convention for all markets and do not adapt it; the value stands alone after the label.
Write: 7.43
